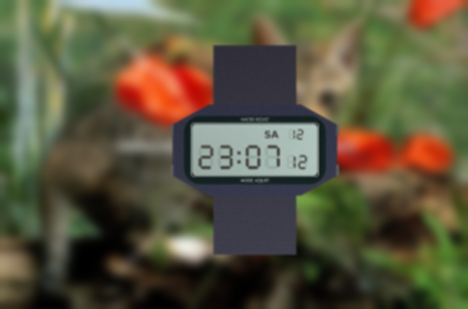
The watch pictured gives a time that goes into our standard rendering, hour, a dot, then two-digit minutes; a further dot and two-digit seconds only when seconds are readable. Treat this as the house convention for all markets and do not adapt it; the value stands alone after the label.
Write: 23.07.12
